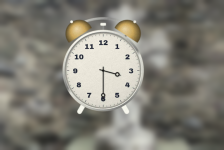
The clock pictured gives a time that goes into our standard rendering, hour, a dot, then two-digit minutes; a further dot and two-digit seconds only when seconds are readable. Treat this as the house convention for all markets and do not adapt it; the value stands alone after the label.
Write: 3.30
